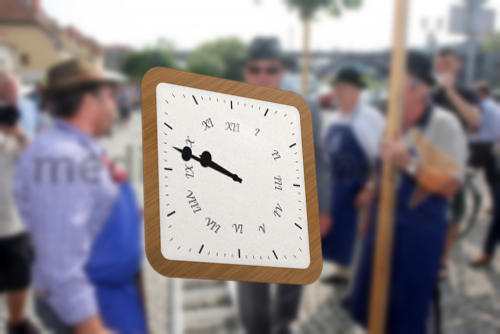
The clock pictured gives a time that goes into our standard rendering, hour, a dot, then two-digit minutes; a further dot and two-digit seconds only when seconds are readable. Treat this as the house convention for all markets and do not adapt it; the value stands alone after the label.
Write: 9.48
